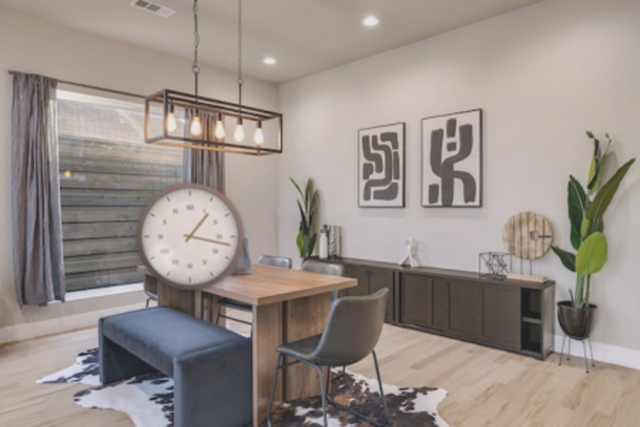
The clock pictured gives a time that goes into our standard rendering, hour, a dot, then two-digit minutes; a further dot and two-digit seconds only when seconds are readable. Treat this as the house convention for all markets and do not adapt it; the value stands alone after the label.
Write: 1.17
